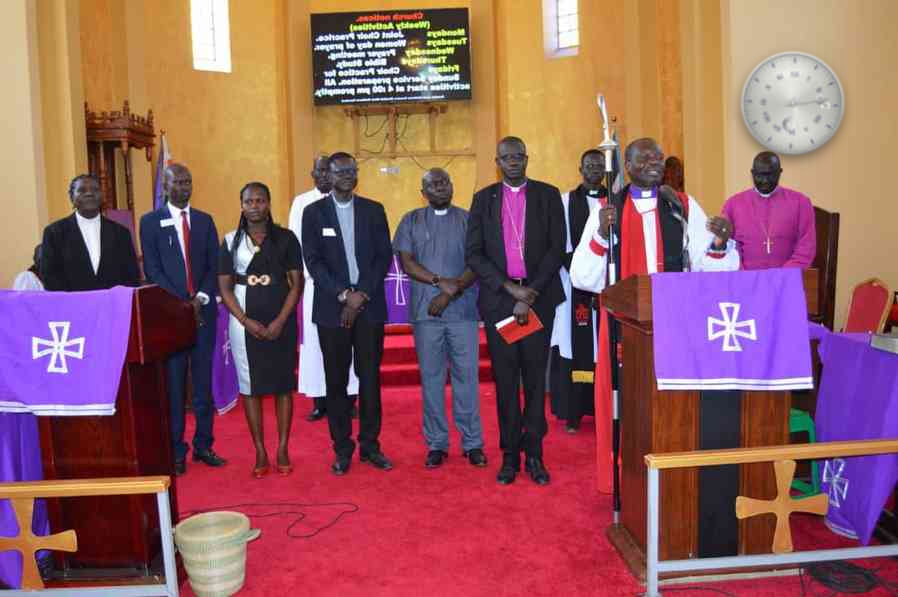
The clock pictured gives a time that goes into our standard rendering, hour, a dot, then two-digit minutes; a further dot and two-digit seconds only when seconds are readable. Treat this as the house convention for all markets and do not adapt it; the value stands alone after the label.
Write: 6.13
